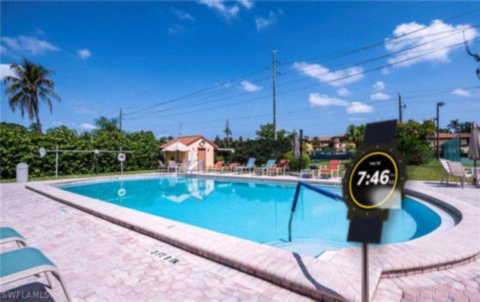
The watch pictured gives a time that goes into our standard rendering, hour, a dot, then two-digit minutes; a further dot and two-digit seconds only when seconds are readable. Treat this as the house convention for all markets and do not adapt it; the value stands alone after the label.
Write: 7.46
